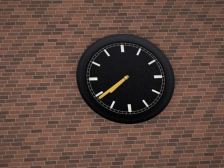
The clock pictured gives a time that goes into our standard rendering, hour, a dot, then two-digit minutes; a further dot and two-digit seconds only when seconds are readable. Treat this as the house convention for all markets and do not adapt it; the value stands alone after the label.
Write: 7.39
